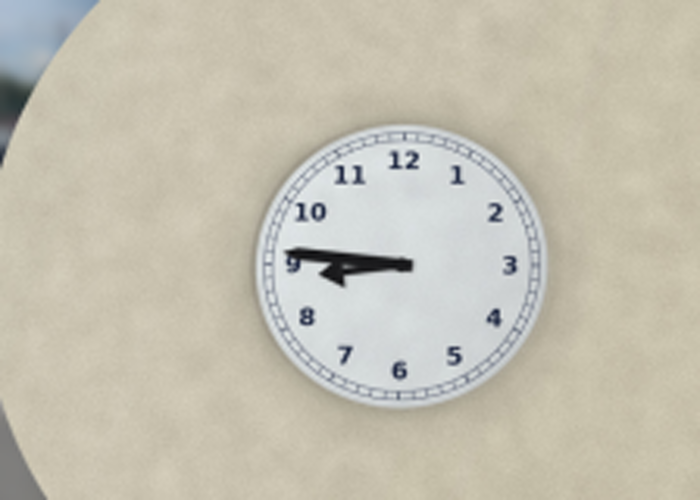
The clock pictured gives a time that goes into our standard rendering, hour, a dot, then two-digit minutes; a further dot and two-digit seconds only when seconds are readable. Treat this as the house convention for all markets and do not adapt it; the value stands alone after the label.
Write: 8.46
